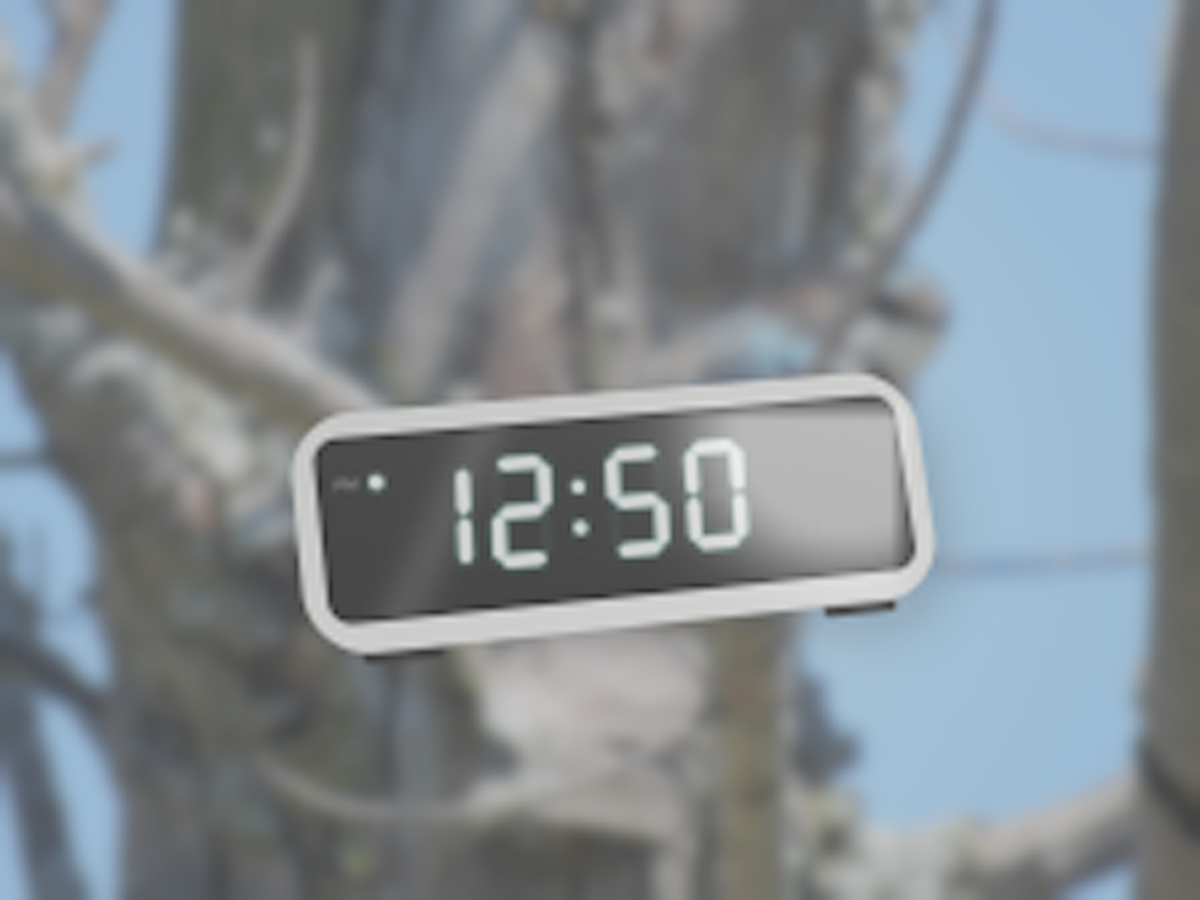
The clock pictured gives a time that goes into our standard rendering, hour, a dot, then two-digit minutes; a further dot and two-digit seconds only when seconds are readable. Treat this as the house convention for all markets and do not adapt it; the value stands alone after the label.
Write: 12.50
